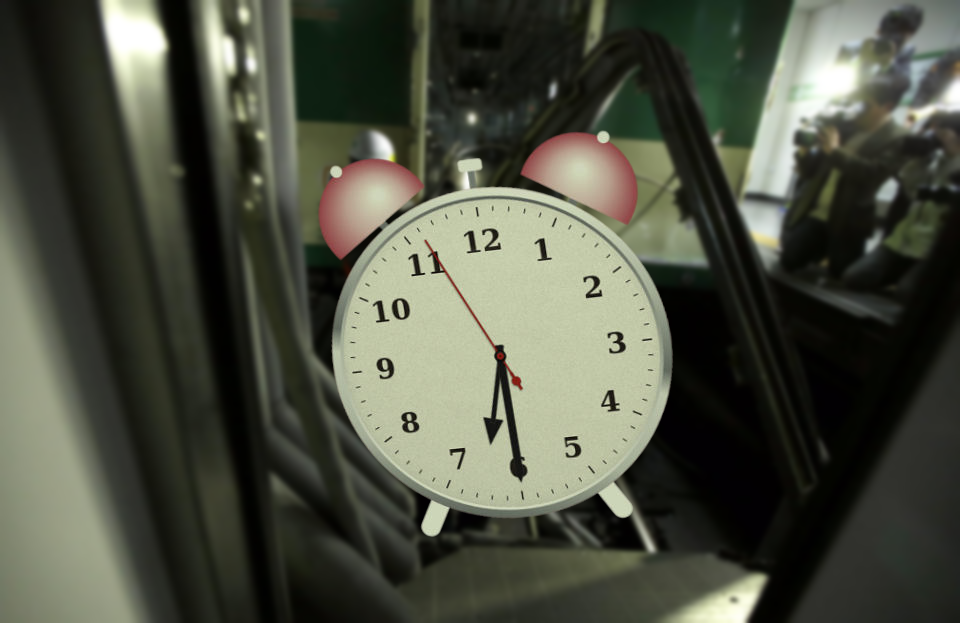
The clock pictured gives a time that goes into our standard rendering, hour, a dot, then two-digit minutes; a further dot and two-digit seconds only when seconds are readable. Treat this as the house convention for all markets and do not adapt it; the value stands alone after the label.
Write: 6.29.56
